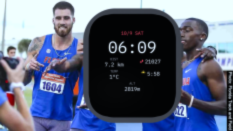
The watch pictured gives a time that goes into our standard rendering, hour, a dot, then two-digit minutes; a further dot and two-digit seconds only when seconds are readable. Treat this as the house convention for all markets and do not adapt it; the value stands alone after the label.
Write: 6.09
